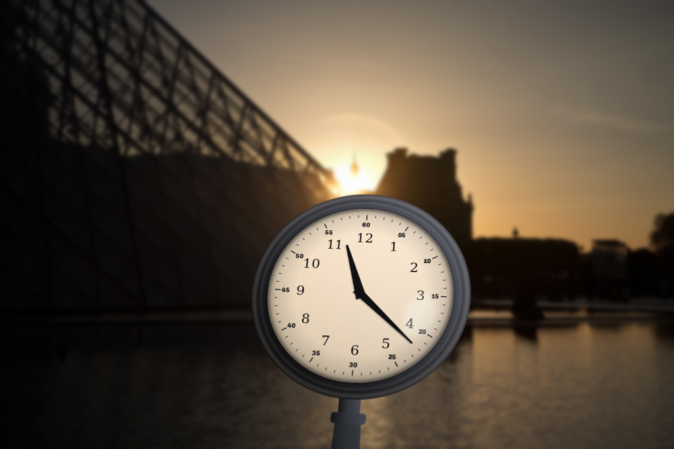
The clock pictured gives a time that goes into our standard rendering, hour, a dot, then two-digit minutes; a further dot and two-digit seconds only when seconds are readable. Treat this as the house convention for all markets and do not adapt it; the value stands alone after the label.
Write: 11.22
